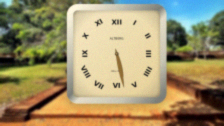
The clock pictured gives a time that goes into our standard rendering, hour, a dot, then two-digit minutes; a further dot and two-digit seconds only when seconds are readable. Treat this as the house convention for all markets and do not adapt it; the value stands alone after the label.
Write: 5.28
